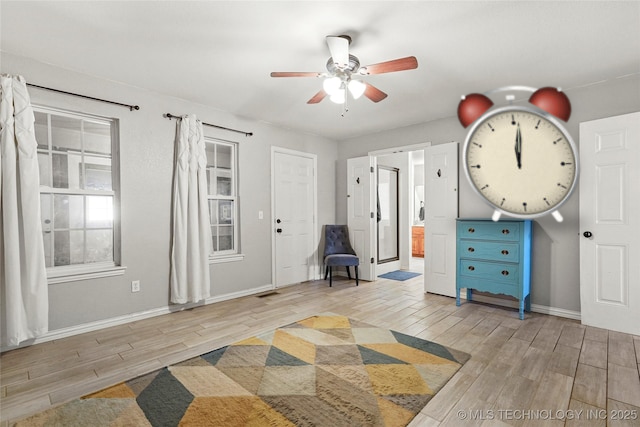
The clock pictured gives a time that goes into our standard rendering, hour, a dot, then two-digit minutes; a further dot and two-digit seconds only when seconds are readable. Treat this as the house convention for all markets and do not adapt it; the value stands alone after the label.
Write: 12.01
